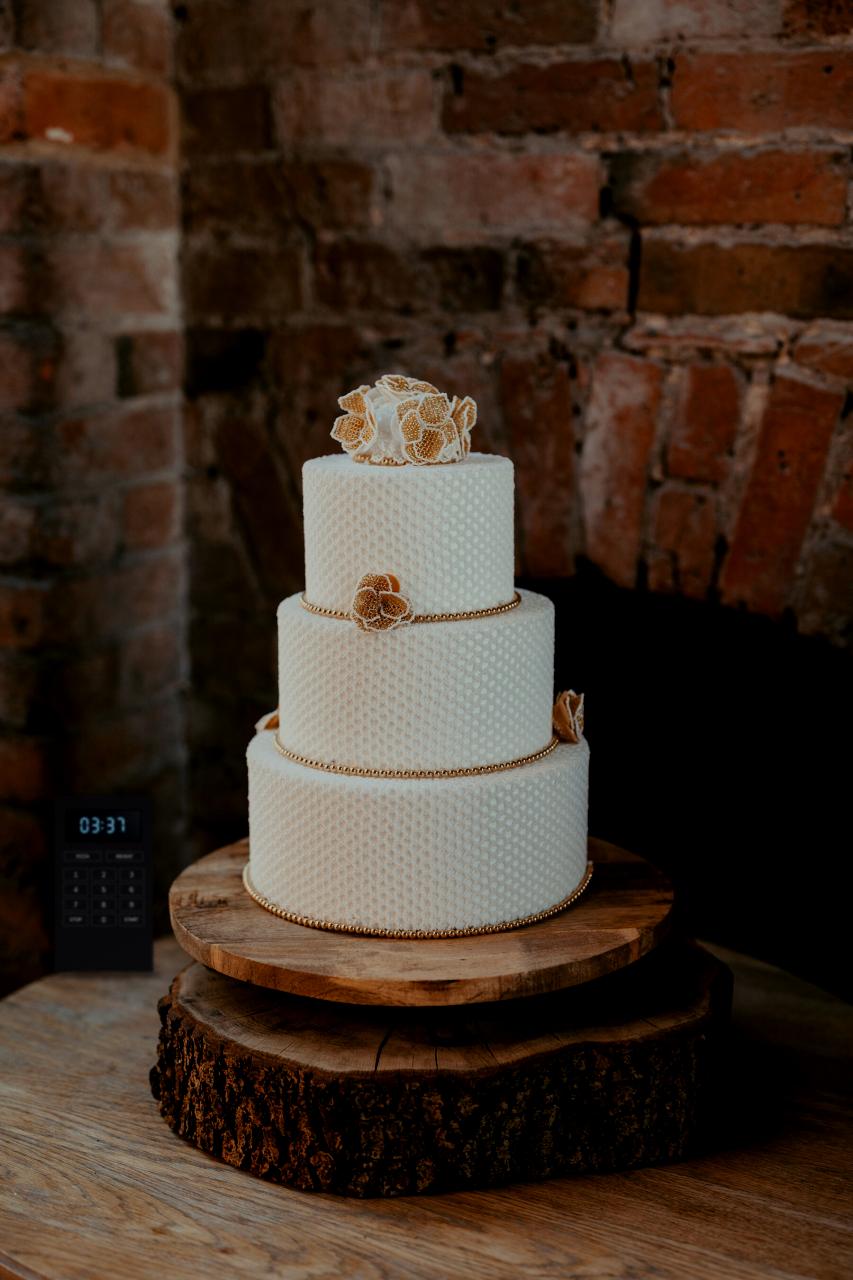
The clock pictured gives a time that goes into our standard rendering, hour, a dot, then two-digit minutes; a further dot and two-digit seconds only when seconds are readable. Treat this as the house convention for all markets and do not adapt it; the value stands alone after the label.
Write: 3.37
